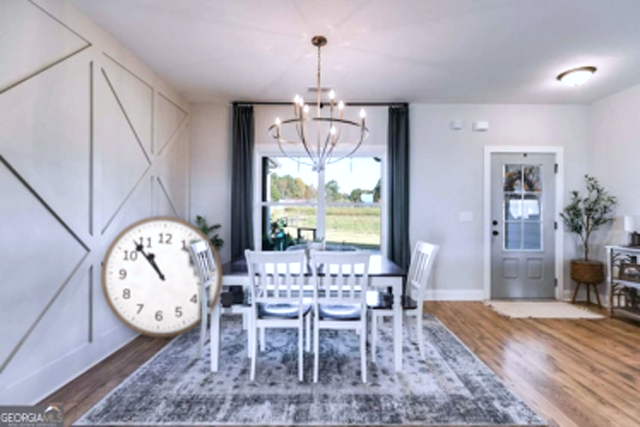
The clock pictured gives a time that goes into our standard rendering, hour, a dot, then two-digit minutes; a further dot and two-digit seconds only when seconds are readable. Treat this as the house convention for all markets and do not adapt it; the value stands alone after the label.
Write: 10.53
